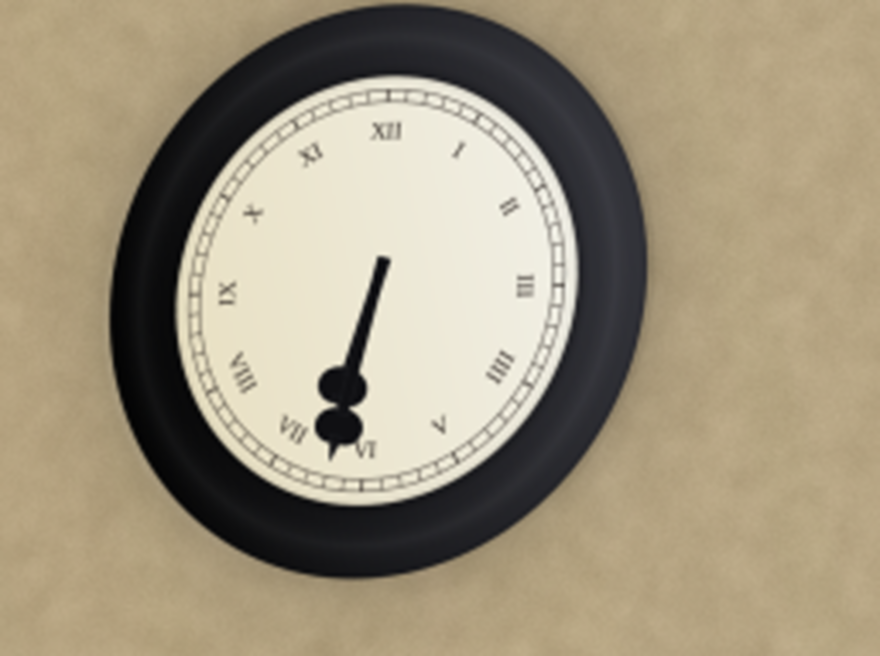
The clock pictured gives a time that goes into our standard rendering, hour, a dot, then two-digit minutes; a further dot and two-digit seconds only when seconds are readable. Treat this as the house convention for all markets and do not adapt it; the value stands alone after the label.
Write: 6.32
